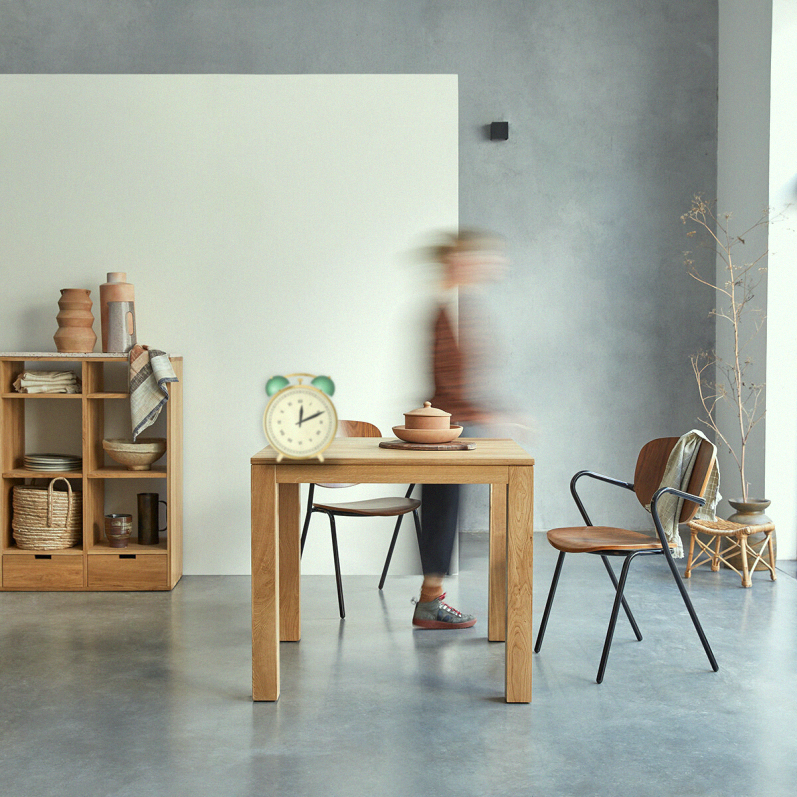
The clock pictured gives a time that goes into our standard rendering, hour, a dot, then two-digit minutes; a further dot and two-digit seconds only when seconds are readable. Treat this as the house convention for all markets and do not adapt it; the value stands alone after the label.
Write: 12.11
